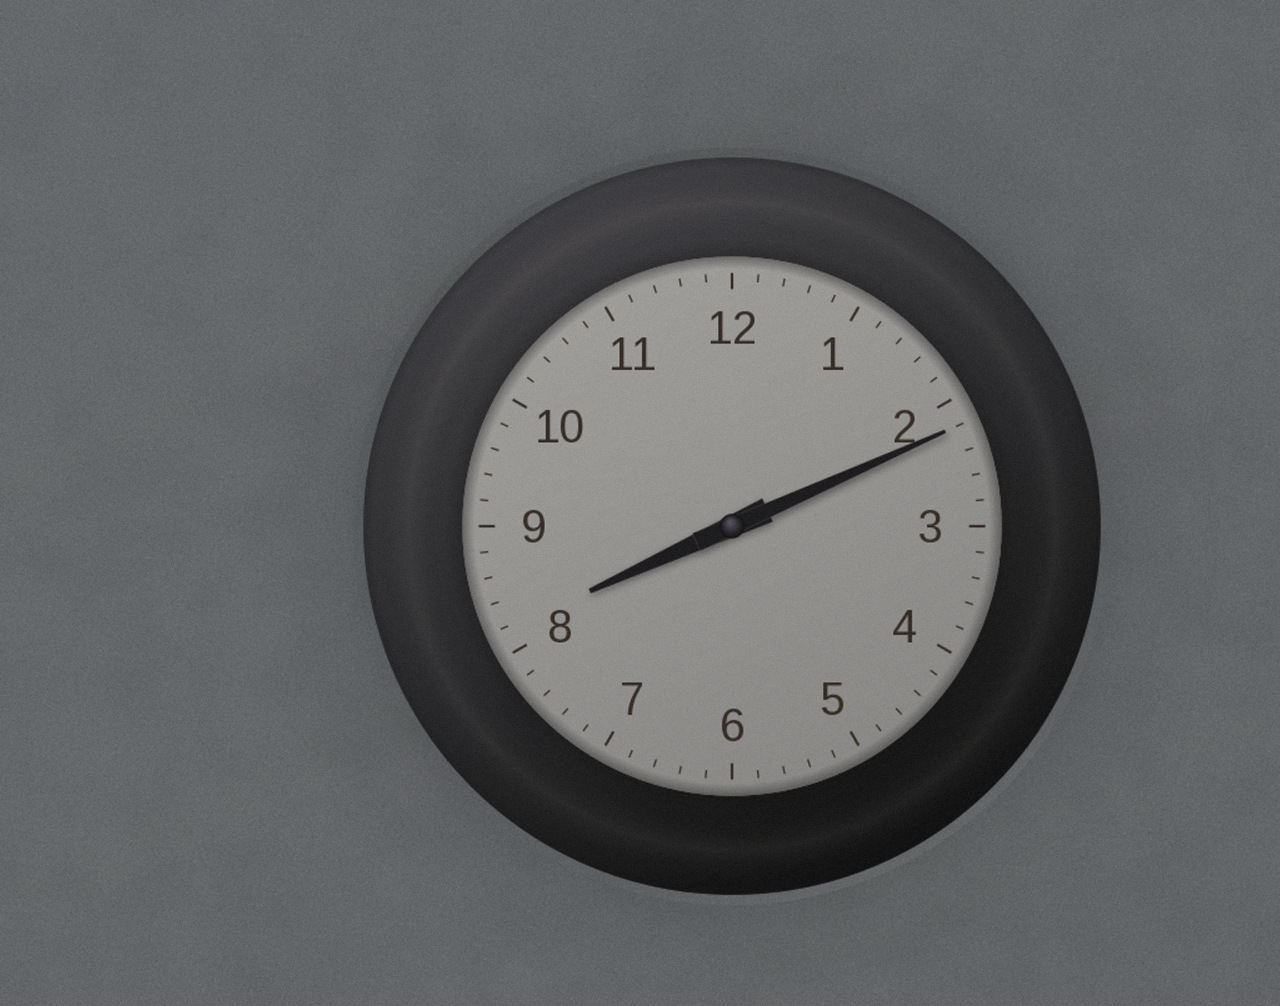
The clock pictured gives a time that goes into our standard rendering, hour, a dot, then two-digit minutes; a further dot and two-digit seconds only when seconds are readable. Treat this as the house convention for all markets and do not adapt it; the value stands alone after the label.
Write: 8.11
